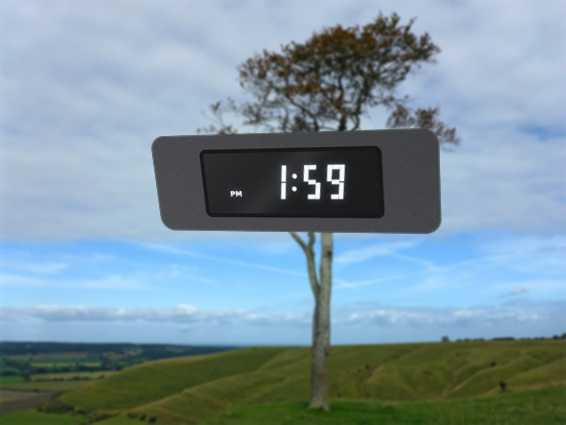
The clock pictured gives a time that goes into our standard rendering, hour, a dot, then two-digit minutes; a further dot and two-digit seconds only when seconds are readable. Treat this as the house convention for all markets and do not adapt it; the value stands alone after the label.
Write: 1.59
